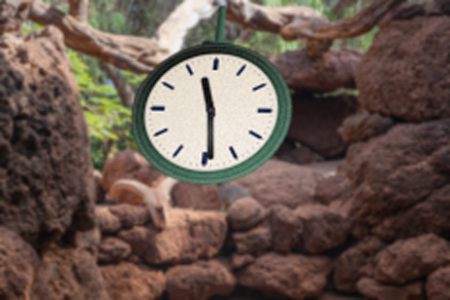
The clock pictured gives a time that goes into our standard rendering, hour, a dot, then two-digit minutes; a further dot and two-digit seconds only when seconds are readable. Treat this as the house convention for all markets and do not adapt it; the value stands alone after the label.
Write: 11.29
